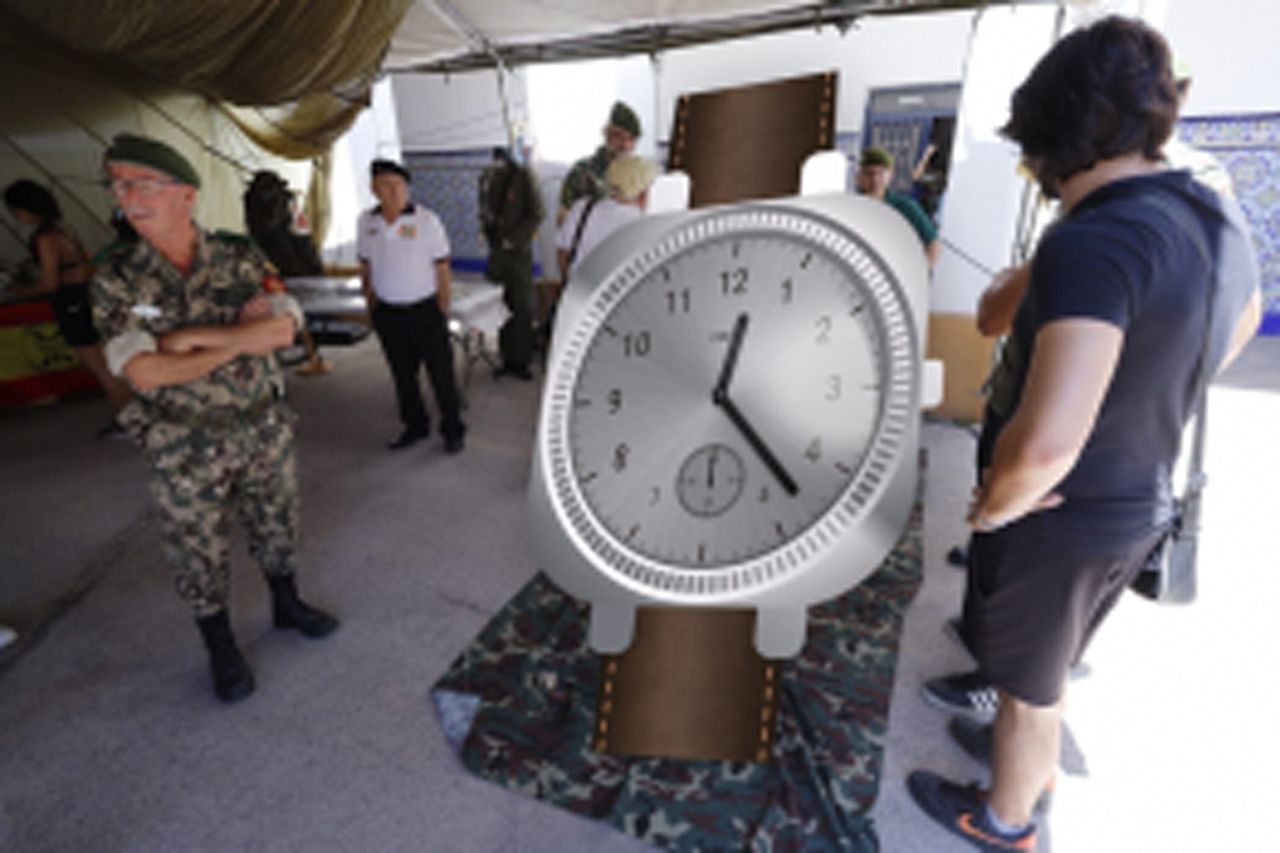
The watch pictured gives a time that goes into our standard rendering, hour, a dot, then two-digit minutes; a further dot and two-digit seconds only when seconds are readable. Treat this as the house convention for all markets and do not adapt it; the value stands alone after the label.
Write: 12.23
